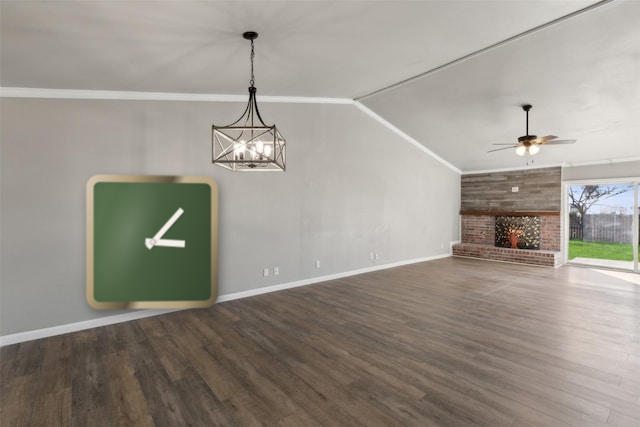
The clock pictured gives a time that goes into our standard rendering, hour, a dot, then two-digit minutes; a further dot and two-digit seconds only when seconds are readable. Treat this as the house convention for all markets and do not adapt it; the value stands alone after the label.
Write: 3.07
